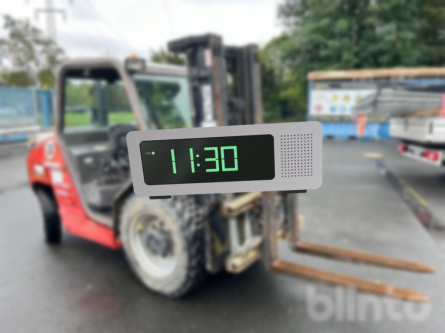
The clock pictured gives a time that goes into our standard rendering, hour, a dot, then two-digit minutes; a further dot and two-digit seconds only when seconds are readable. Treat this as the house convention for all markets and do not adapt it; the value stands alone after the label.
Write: 11.30
